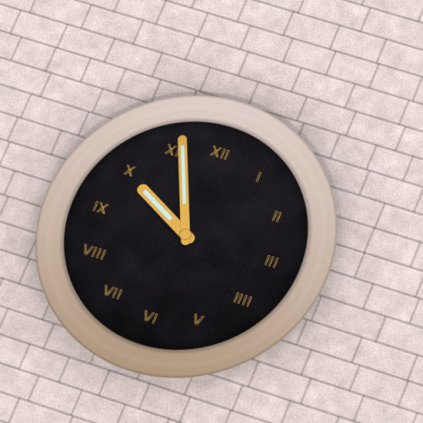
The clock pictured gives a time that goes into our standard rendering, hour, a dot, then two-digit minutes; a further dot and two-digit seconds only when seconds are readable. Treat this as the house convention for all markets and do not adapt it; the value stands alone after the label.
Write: 9.56
